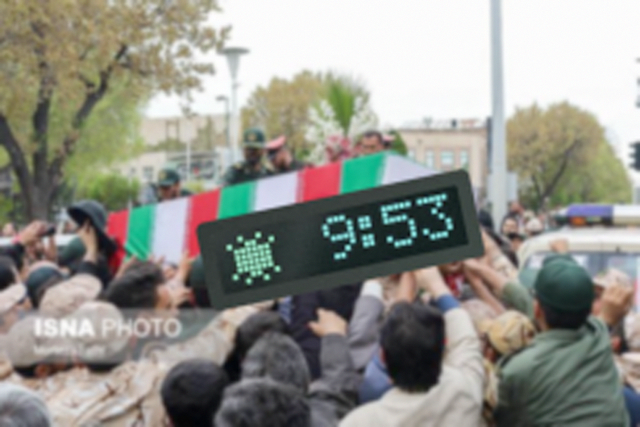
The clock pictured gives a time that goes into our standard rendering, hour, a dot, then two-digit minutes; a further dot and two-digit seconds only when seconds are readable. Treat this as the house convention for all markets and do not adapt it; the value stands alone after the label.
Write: 9.53
